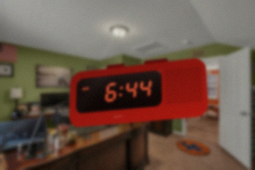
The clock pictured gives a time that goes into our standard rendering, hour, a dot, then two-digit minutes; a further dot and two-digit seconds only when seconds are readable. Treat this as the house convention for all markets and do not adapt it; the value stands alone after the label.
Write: 6.44
